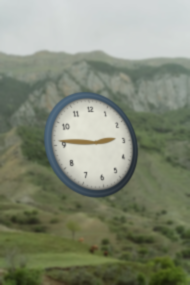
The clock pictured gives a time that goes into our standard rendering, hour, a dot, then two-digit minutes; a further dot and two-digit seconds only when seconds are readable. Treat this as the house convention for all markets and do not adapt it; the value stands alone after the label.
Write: 2.46
